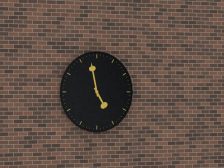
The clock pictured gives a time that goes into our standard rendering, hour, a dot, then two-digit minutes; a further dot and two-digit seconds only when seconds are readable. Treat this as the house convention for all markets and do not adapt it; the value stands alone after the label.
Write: 4.58
